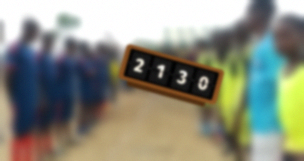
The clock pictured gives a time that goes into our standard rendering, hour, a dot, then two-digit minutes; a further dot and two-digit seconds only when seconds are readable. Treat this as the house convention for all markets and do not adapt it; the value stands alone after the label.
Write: 21.30
